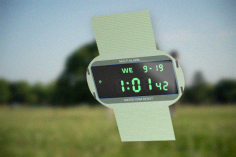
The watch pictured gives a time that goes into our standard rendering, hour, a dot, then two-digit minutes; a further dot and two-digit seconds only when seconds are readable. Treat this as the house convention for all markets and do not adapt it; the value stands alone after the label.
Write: 1.01.42
